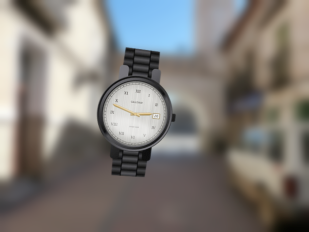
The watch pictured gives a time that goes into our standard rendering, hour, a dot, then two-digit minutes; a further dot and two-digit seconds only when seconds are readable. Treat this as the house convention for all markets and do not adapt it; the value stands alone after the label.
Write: 2.48
